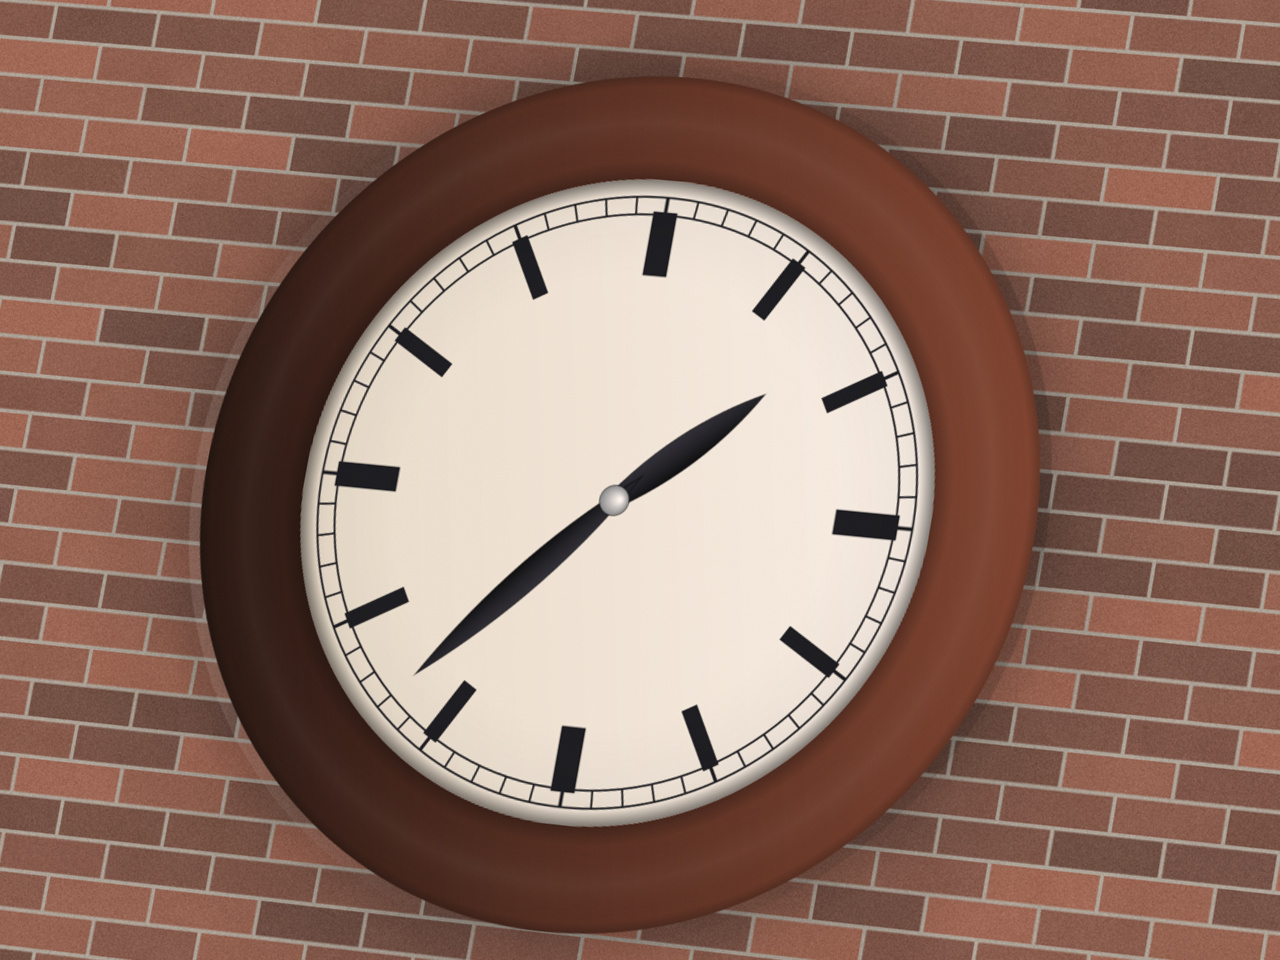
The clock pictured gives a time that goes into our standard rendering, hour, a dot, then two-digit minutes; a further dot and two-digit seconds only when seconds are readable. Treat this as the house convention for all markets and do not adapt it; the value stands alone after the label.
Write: 1.37
